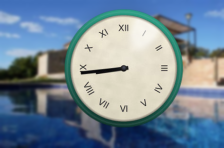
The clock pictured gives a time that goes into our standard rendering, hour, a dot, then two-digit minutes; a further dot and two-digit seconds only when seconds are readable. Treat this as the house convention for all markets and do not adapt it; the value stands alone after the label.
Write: 8.44
